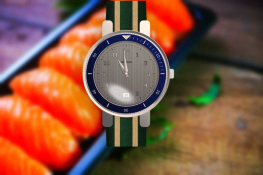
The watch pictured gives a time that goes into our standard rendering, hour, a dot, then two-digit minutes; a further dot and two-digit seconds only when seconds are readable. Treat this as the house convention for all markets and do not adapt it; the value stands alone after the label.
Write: 10.59
